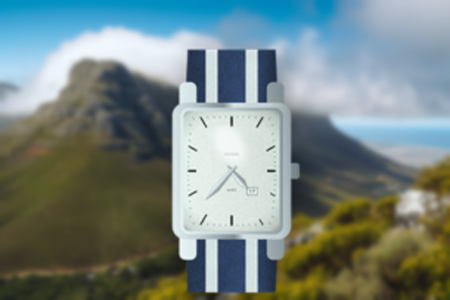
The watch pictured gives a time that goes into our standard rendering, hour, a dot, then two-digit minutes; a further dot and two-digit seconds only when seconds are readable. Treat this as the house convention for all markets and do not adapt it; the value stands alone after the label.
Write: 4.37
